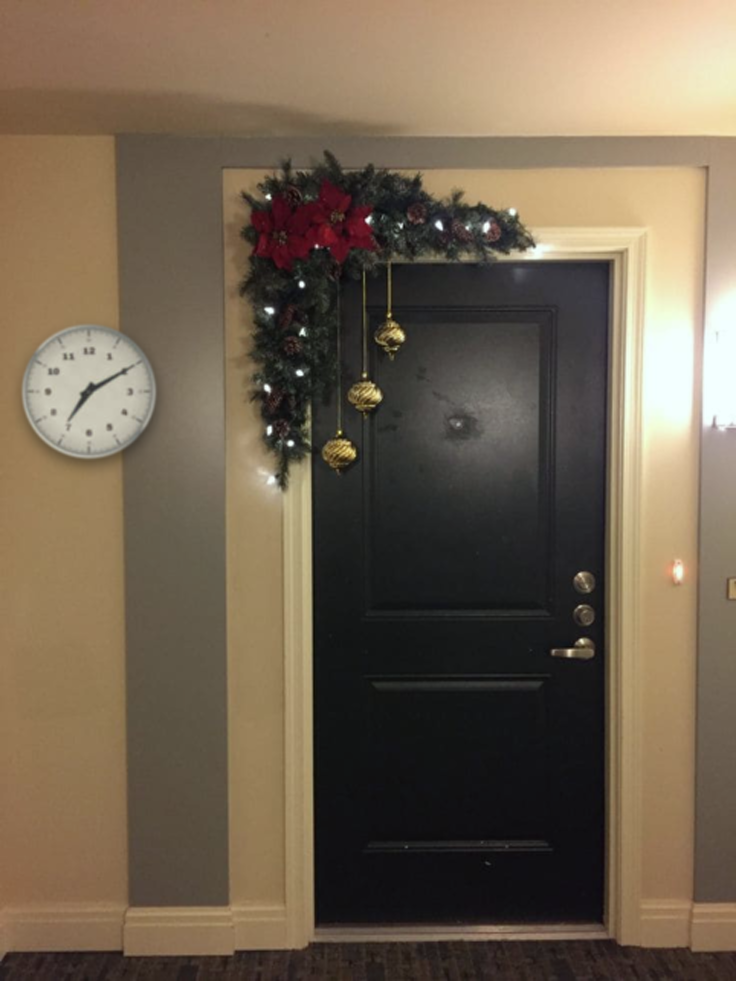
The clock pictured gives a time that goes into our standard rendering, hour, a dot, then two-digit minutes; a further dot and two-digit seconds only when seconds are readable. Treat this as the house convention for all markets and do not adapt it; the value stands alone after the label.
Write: 7.10
